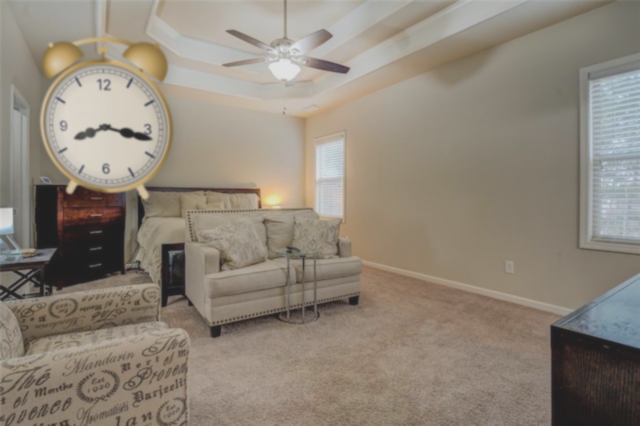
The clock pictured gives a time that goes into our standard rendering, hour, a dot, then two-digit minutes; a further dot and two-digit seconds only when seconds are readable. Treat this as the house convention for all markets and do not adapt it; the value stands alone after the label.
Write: 8.17
